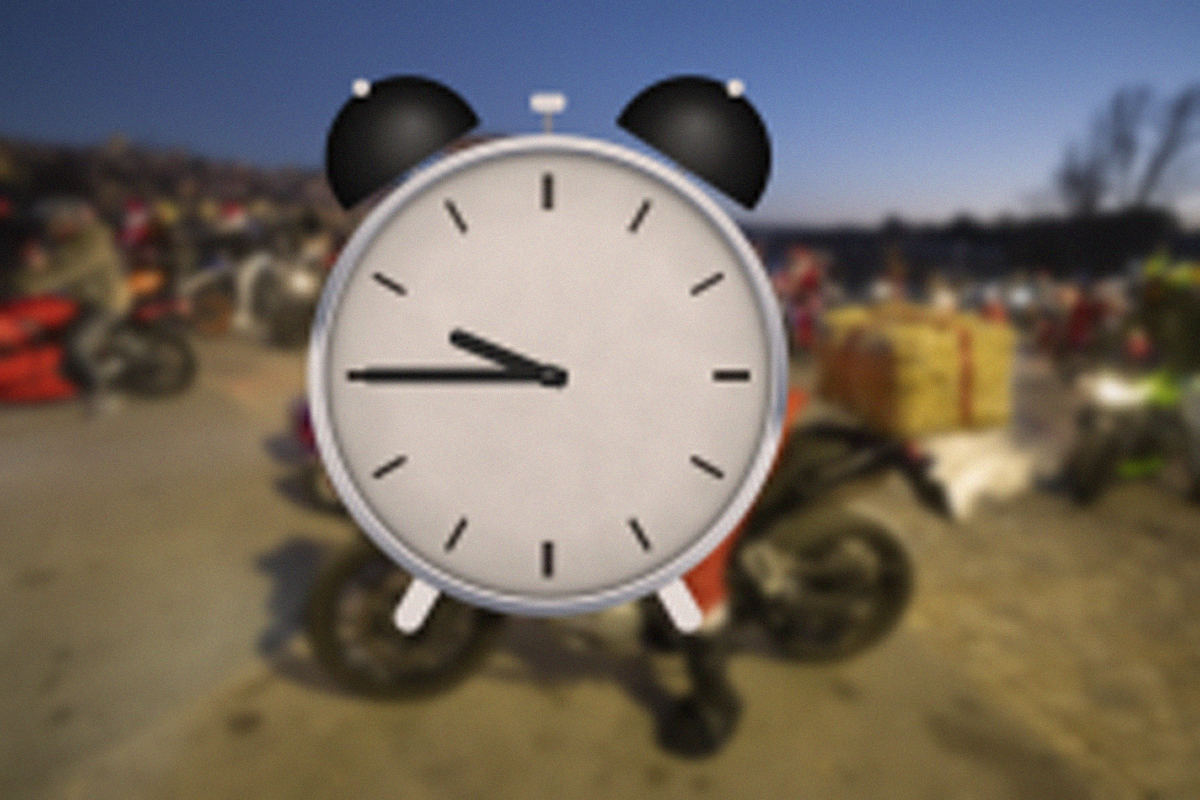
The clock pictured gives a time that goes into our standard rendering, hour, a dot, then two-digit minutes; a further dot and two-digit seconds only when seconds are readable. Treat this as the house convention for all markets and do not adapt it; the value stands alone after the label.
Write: 9.45
